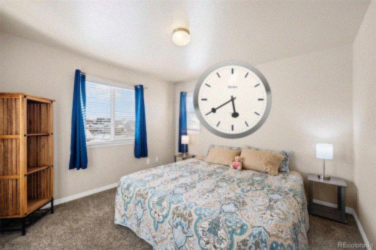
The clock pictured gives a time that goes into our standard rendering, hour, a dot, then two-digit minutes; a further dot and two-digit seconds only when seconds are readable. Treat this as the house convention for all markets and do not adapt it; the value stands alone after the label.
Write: 5.40
